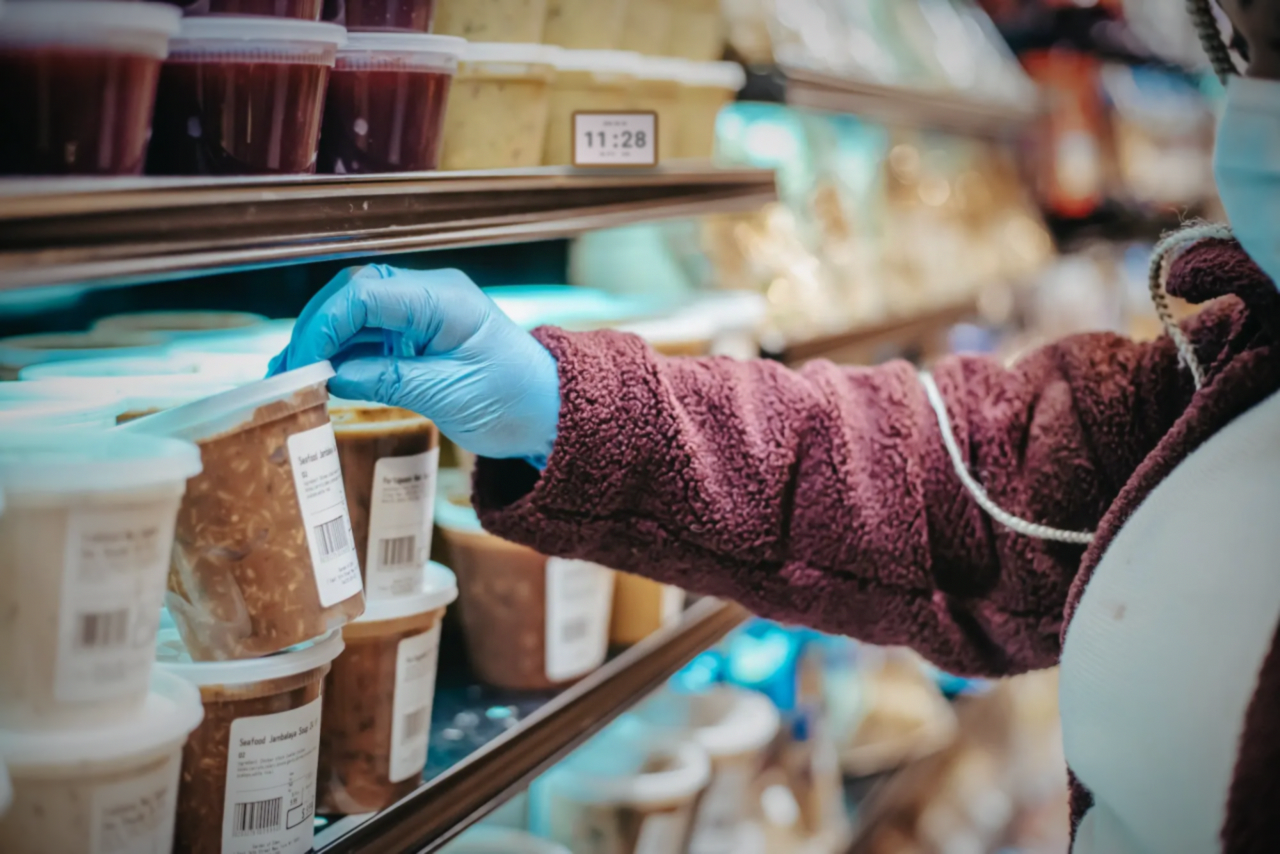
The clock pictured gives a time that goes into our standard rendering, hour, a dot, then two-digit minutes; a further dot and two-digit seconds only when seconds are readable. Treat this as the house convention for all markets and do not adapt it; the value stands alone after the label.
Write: 11.28
